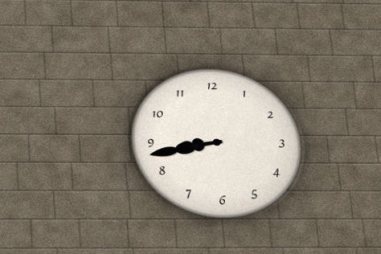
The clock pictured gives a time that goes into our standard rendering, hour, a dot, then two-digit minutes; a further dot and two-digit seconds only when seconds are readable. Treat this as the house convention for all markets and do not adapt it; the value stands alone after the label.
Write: 8.43
